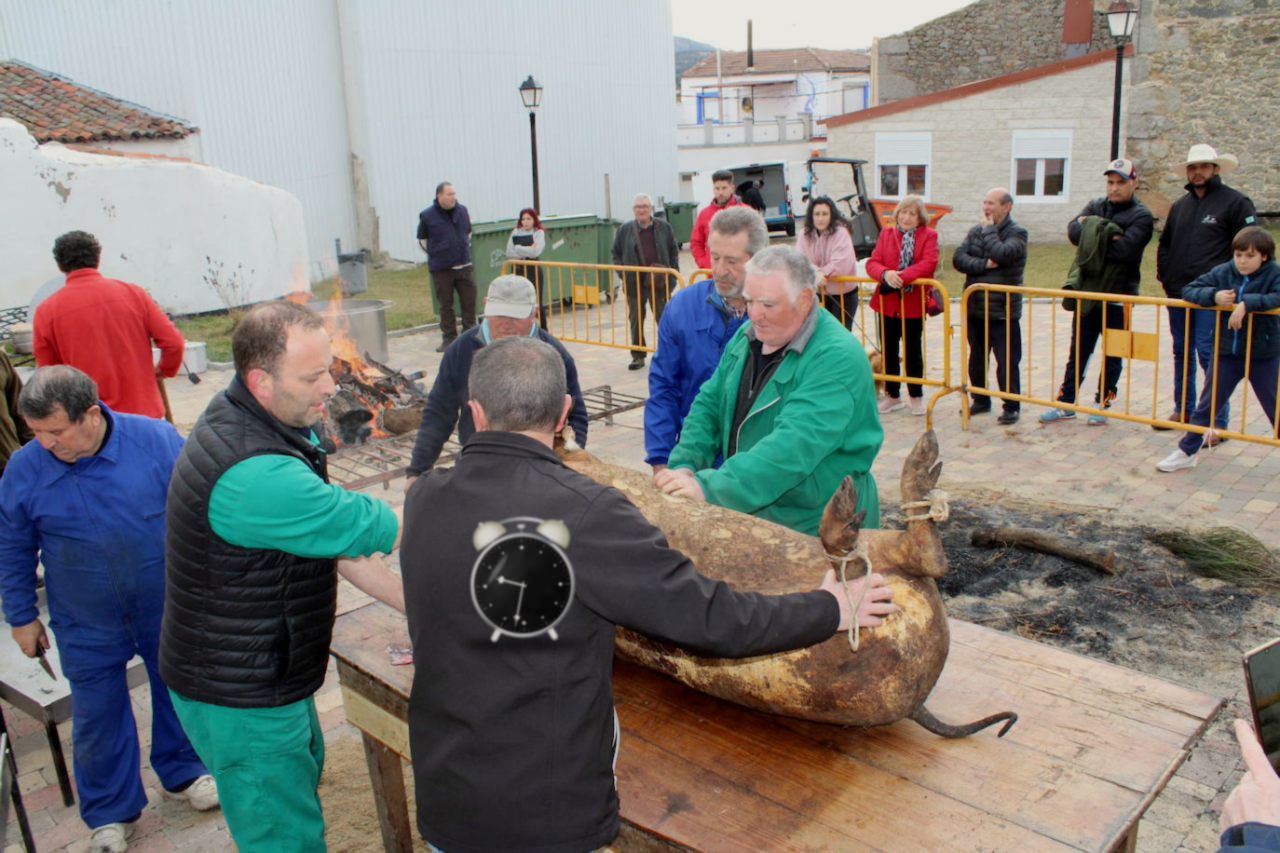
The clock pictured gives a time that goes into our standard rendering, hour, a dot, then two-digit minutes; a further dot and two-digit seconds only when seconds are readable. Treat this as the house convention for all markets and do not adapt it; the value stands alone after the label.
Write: 9.32
